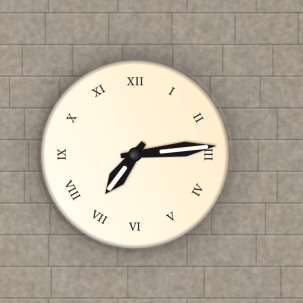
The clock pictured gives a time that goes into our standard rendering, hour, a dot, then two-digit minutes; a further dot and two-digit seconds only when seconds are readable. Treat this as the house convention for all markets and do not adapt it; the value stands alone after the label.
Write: 7.14
